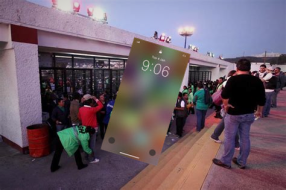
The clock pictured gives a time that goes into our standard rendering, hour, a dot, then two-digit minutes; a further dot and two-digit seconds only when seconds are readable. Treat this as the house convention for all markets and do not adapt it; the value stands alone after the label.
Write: 9.06
